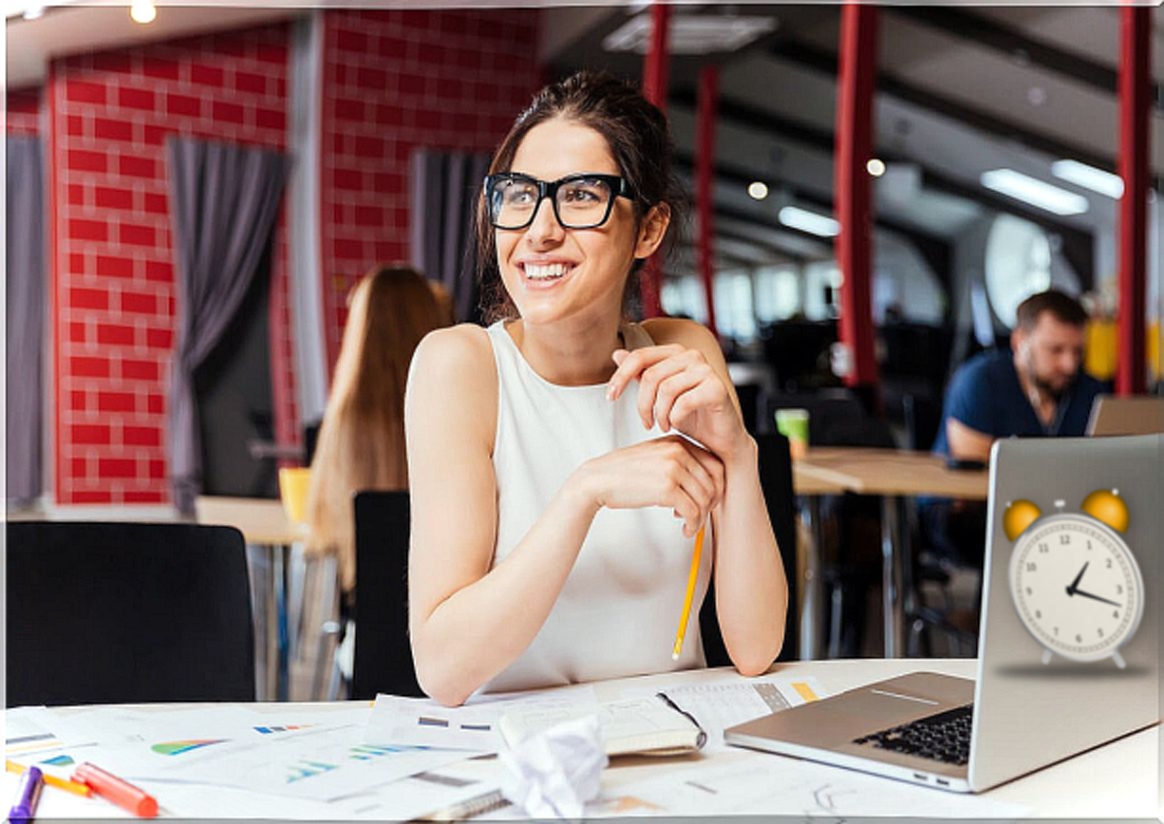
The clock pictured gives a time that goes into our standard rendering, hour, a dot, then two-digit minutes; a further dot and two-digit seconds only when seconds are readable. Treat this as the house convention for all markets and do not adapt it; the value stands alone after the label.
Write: 1.18
